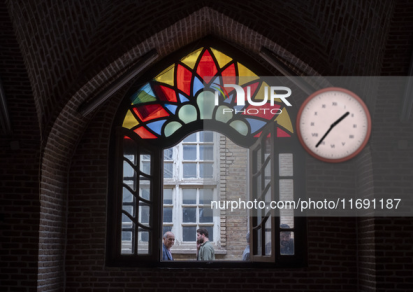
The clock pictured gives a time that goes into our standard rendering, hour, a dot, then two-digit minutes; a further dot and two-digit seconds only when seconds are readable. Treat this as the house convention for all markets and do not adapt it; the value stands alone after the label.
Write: 1.36
